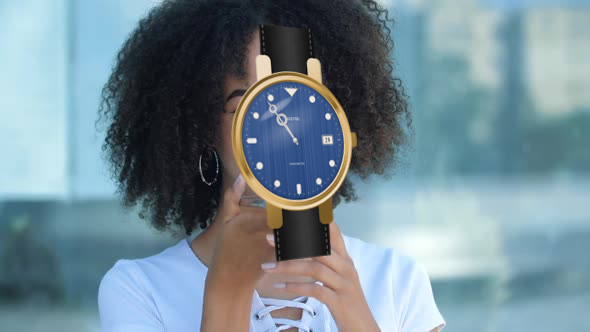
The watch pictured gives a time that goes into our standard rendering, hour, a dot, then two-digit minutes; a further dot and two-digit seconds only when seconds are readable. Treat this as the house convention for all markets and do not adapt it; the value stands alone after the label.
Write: 10.54
